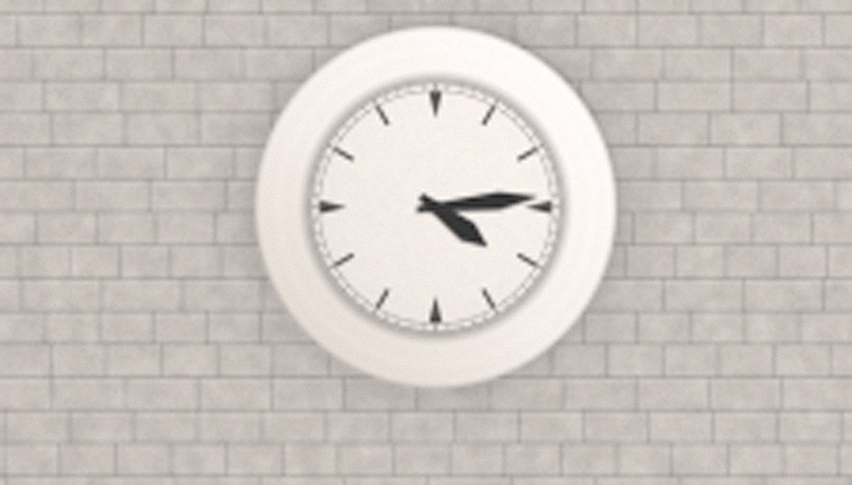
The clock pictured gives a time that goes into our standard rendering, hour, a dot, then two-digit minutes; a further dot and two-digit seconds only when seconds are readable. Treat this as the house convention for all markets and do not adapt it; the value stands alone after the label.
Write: 4.14
